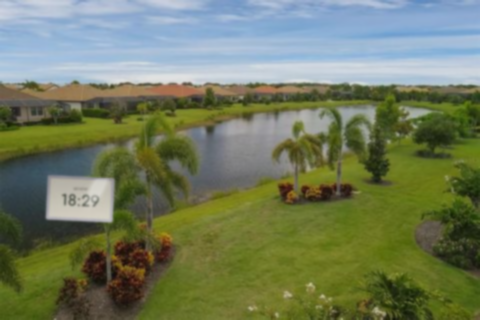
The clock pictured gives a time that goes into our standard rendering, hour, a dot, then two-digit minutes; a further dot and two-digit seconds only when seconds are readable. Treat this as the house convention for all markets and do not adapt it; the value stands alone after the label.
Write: 18.29
